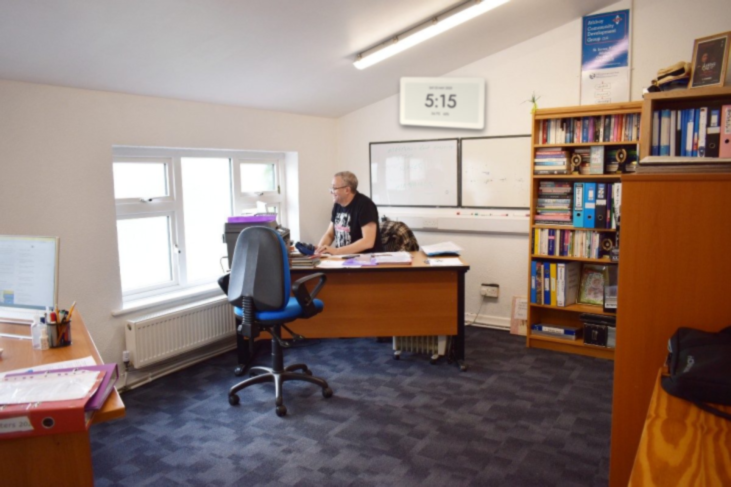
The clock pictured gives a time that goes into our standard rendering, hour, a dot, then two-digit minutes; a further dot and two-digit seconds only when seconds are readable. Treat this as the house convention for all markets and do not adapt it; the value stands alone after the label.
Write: 5.15
